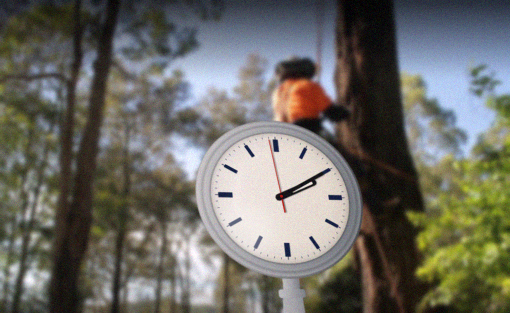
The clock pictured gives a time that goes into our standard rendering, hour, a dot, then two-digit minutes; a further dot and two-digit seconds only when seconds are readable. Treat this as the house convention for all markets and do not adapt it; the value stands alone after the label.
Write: 2.09.59
